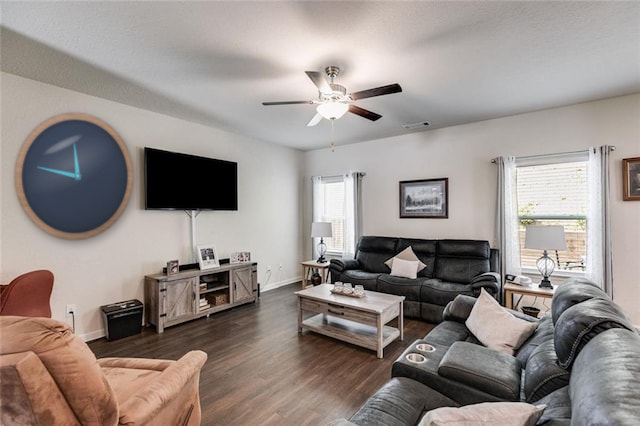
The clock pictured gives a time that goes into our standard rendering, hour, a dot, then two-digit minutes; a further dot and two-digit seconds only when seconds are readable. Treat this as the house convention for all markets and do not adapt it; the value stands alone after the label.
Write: 11.47
